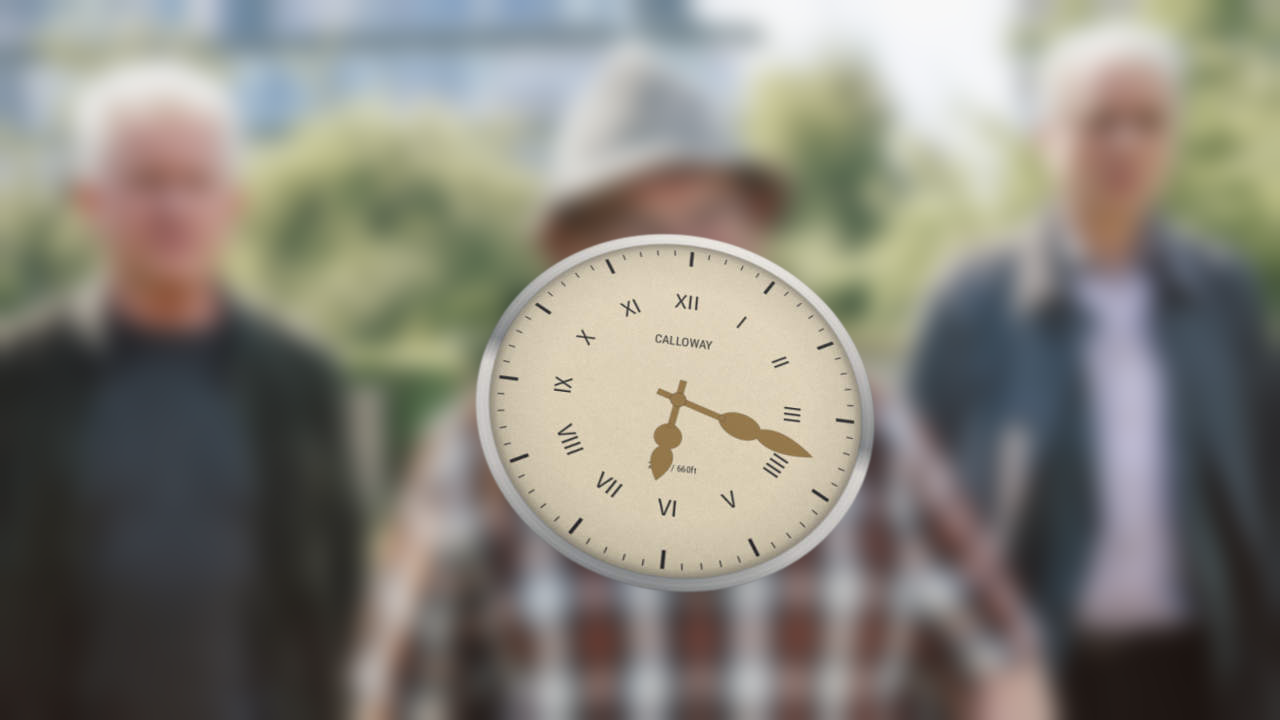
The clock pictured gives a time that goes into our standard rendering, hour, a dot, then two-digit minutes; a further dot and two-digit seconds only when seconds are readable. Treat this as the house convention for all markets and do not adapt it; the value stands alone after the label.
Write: 6.18
